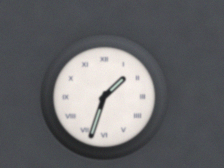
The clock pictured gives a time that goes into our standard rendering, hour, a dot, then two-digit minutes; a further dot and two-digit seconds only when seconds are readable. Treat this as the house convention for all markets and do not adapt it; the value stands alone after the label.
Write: 1.33
